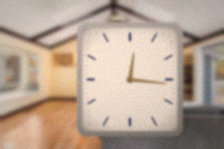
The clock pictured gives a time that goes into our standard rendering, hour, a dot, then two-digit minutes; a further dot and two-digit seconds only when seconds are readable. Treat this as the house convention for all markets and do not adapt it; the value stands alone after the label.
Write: 12.16
